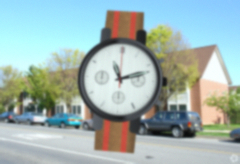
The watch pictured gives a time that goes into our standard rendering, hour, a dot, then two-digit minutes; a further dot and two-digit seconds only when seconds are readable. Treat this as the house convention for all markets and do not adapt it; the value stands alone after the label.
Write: 11.12
